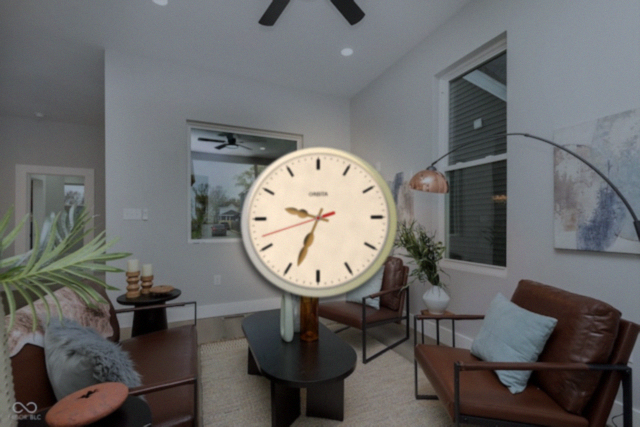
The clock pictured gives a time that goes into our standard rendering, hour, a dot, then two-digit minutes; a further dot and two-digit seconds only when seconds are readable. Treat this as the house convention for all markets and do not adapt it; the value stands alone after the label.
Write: 9.33.42
